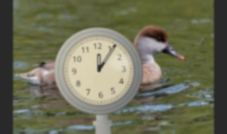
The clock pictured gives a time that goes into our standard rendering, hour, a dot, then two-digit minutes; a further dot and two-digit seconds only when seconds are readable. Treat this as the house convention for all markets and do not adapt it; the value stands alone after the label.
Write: 12.06
